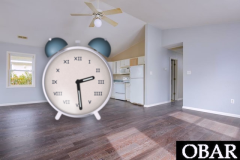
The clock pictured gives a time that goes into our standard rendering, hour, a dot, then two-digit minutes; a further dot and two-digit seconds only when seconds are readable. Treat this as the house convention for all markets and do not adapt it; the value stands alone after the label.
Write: 2.29
